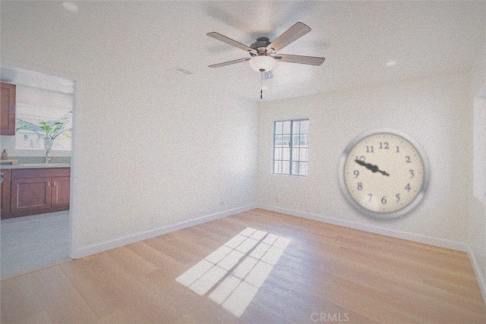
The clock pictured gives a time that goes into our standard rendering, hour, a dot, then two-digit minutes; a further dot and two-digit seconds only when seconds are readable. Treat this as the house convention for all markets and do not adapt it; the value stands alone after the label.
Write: 9.49
